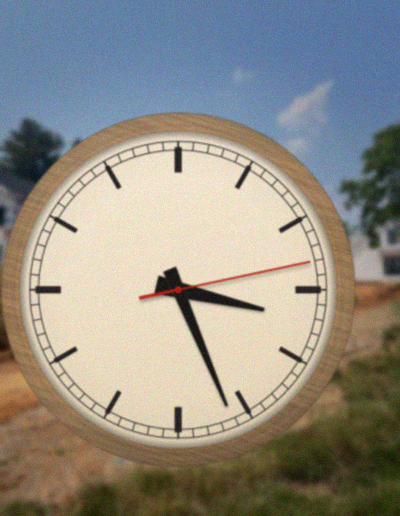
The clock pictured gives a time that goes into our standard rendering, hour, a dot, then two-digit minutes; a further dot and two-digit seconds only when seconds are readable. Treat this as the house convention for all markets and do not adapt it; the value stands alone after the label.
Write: 3.26.13
